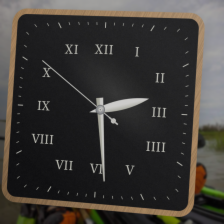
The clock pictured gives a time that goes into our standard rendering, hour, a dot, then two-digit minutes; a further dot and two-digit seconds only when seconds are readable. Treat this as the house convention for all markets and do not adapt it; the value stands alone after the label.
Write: 2.28.51
